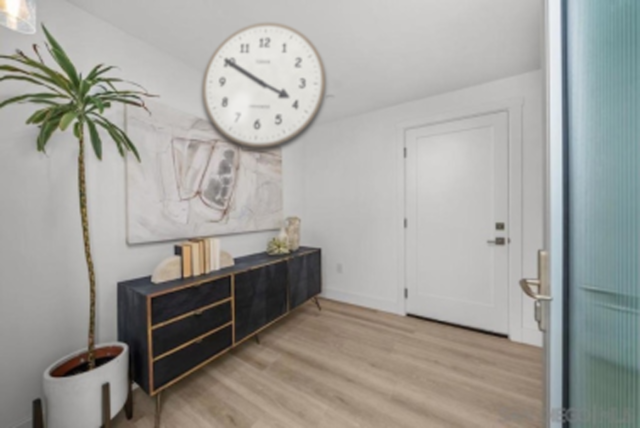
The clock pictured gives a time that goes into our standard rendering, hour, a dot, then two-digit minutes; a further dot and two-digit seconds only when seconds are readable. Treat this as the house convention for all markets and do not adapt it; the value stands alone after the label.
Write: 3.50
